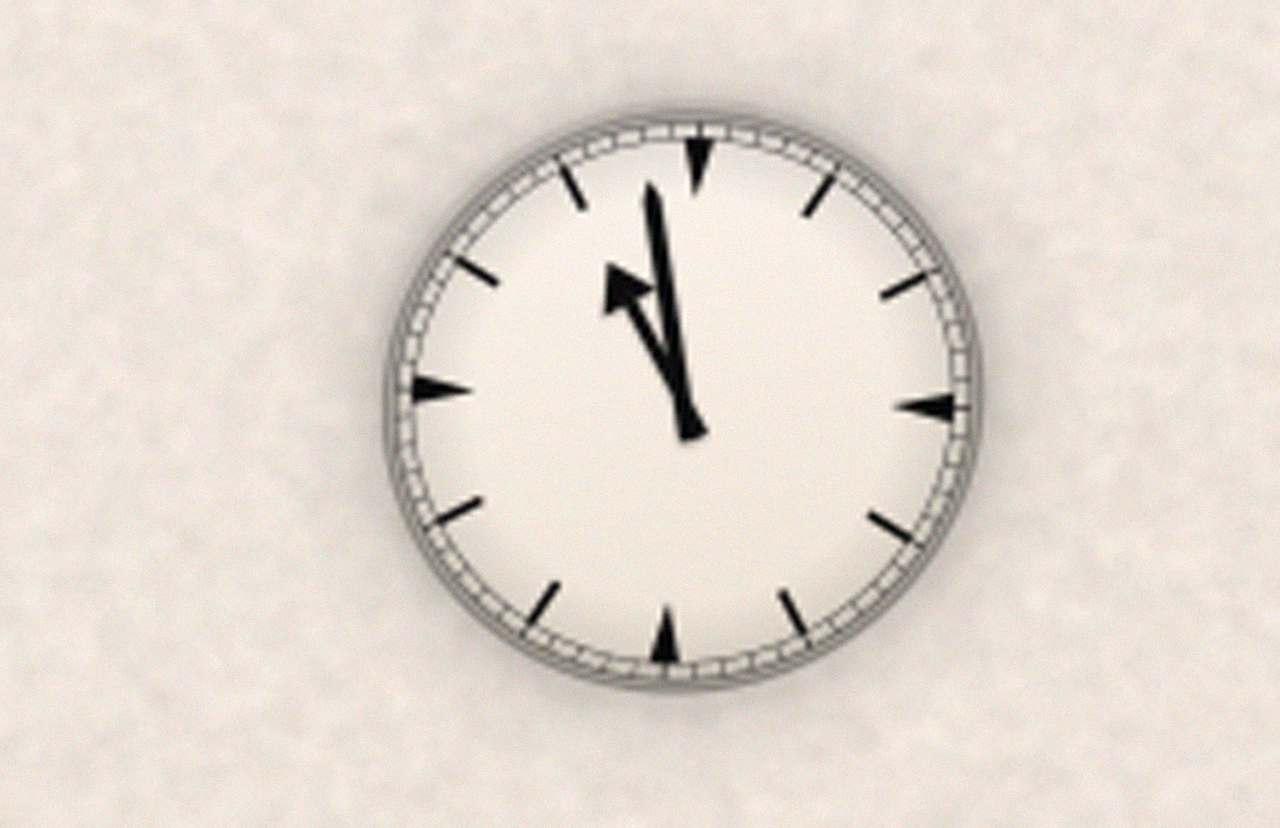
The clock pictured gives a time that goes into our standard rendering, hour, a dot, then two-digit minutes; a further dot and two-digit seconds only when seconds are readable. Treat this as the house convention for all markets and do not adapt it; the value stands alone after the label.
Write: 10.58
